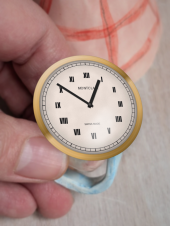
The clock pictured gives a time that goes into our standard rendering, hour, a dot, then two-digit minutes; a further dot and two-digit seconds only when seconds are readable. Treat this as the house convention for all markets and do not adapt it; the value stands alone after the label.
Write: 12.51
